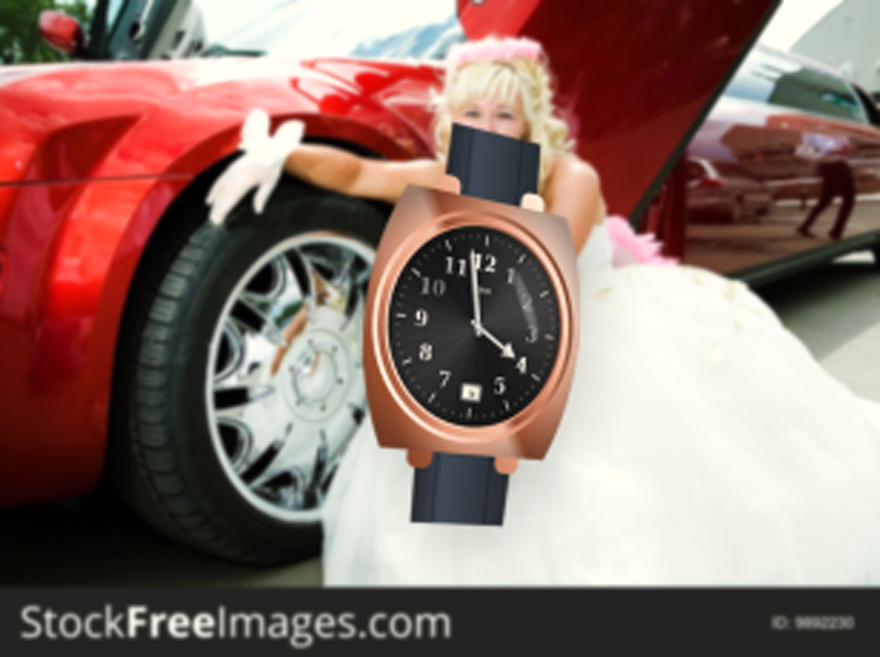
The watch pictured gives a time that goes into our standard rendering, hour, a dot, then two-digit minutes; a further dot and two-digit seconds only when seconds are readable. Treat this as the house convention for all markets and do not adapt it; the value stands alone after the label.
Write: 3.58
